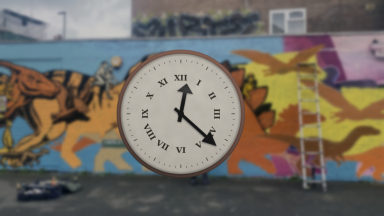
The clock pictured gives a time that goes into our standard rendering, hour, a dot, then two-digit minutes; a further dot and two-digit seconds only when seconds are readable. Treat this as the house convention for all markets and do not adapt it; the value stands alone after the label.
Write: 12.22
